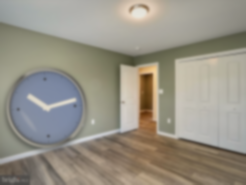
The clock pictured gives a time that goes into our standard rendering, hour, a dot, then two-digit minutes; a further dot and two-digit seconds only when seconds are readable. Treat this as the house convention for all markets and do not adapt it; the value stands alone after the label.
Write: 10.13
